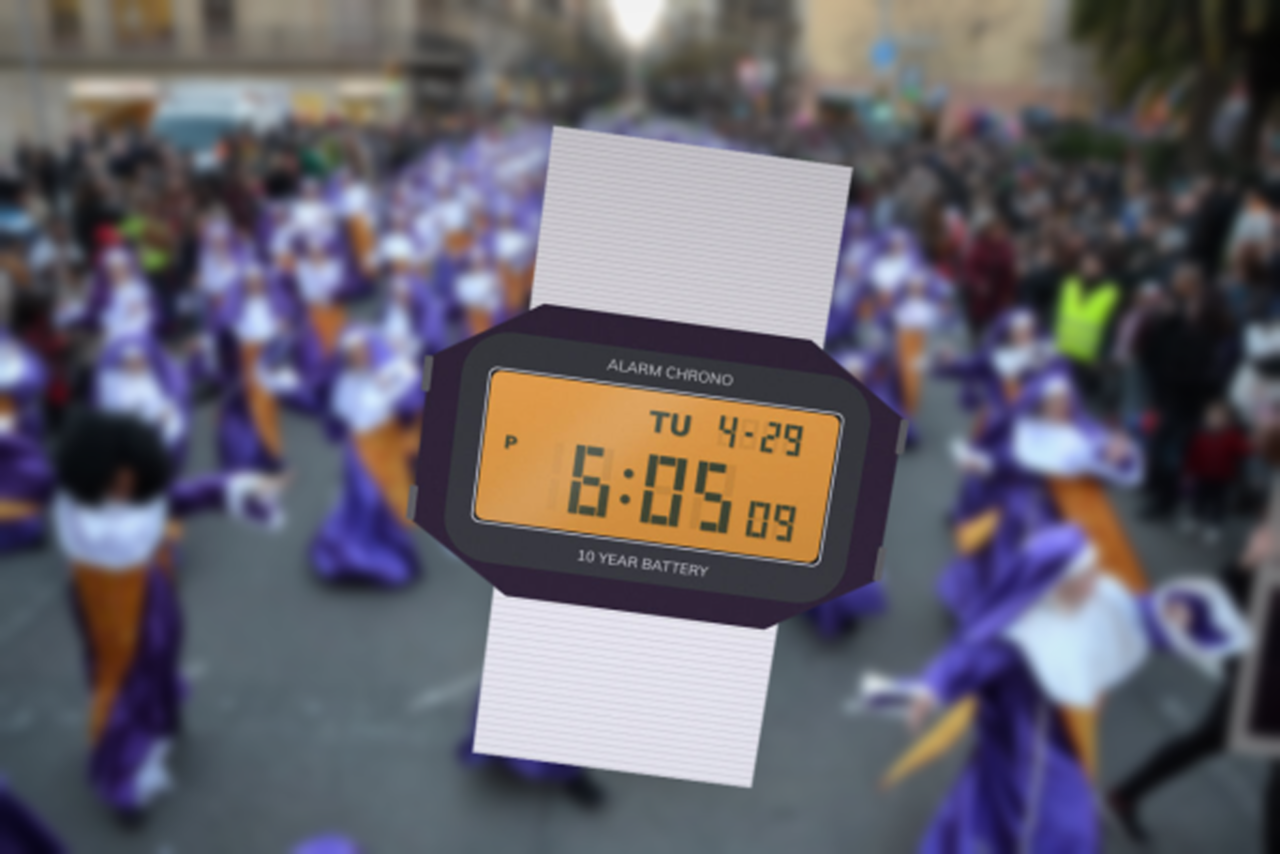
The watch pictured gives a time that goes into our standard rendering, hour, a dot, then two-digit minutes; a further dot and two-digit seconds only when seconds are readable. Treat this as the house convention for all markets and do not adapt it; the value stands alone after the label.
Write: 6.05.09
